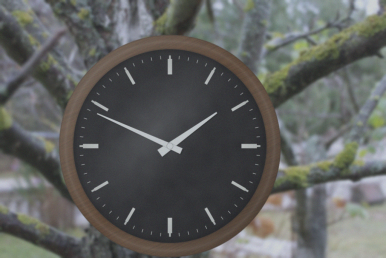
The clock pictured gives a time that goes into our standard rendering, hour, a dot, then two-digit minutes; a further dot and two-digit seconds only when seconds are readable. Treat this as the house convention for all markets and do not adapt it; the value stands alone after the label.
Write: 1.49
